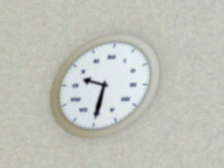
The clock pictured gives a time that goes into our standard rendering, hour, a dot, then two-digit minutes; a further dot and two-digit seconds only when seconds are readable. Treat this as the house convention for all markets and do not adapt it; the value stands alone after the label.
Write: 9.30
